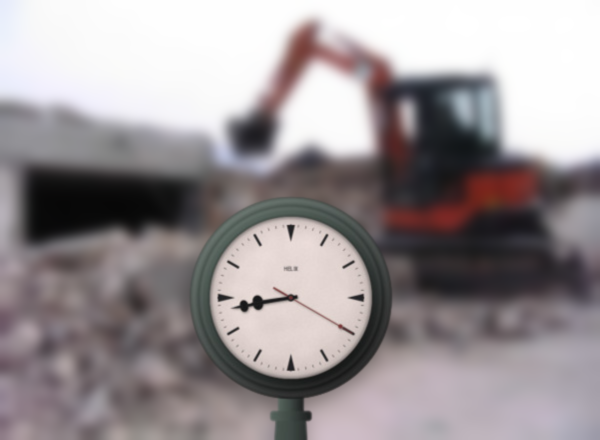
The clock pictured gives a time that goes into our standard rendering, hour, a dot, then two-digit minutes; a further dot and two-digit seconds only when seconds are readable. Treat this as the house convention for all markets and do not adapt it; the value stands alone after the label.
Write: 8.43.20
